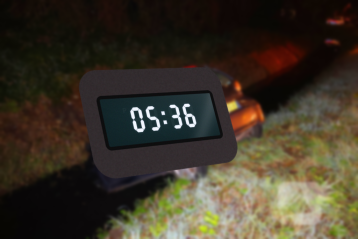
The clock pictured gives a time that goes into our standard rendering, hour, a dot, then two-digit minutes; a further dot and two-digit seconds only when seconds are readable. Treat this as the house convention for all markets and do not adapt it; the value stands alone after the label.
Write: 5.36
